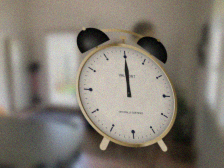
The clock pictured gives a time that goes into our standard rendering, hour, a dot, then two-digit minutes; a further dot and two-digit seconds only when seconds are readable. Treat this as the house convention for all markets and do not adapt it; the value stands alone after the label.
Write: 12.00
